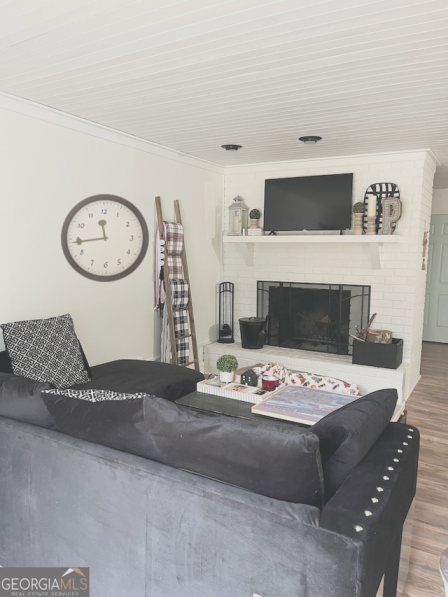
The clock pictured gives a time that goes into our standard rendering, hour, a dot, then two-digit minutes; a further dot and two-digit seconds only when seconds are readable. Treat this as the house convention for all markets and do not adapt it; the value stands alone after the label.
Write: 11.44
